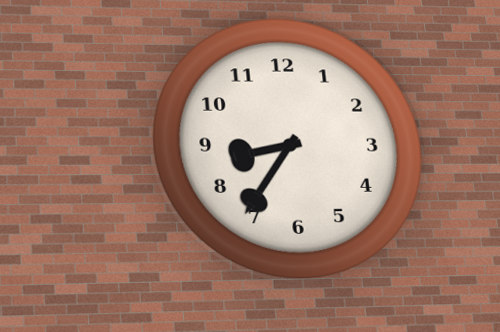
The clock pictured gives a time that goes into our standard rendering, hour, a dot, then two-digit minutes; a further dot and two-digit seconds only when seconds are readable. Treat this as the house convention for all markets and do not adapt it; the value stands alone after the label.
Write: 8.36
